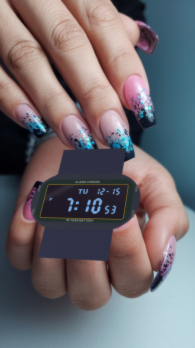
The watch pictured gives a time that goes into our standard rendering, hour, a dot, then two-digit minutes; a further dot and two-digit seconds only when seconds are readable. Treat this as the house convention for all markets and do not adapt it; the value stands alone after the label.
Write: 7.10
